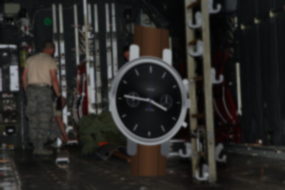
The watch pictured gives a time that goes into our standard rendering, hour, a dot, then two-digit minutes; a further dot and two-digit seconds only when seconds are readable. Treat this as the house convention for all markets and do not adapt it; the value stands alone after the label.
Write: 3.46
